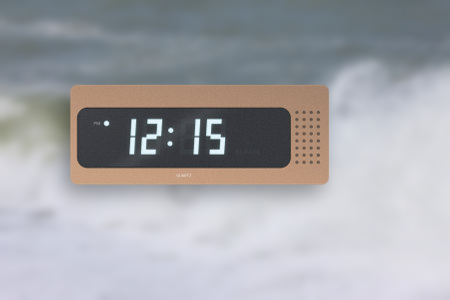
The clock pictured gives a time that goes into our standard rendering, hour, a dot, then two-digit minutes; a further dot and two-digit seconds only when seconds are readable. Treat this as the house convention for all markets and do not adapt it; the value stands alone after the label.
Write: 12.15
